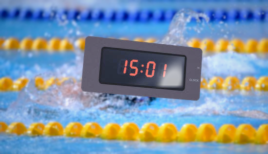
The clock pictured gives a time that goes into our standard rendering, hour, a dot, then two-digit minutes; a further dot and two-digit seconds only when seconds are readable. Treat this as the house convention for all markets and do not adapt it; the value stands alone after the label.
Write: 15.01
